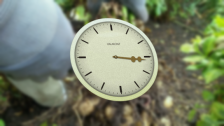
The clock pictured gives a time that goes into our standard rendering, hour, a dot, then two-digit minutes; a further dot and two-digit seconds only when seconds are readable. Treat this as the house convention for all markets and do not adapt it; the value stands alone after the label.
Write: 3.16
